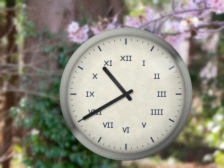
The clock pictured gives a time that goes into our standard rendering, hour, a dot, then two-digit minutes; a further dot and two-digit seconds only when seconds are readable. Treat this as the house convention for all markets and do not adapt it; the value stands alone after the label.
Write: 10.40
